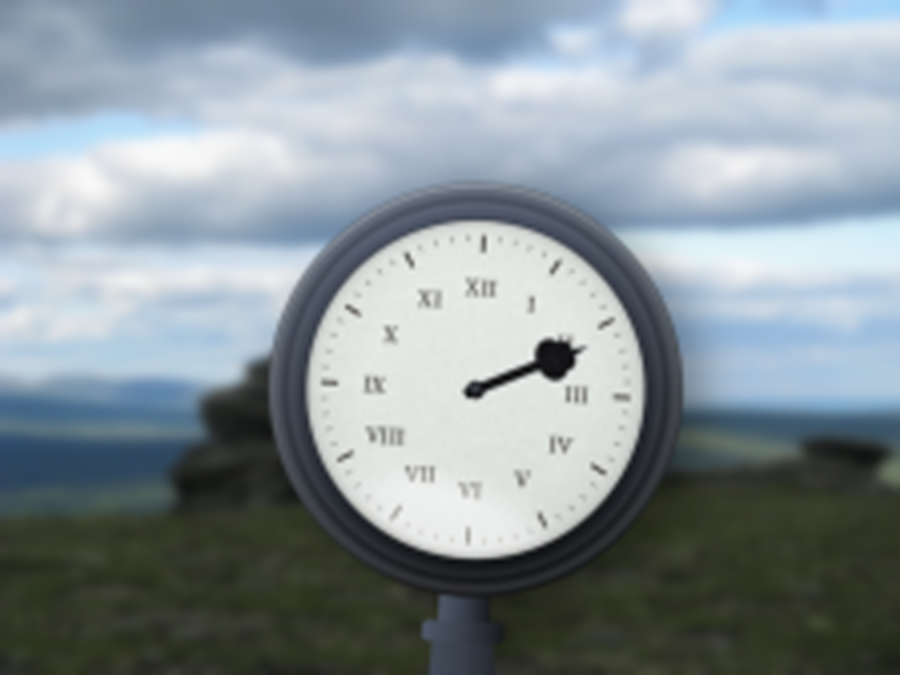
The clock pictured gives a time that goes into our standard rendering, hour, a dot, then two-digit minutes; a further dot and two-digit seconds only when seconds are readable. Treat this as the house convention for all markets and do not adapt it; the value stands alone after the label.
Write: 2.11
